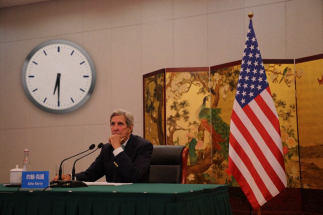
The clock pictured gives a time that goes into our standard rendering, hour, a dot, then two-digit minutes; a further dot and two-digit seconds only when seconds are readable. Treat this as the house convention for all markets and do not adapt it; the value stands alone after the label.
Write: 6.30
